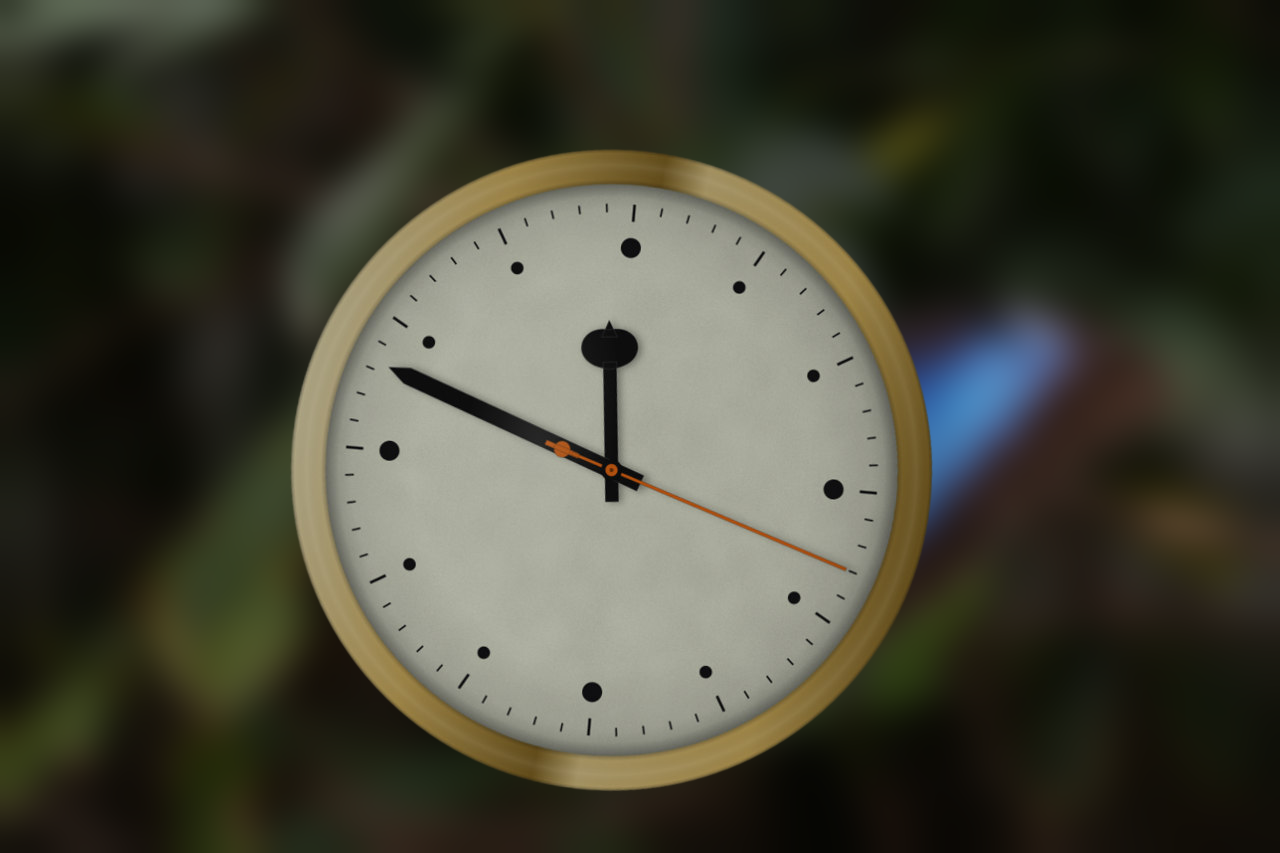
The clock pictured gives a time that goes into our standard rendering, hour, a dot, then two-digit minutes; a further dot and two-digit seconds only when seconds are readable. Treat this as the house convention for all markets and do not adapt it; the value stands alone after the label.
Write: 11.48.18
